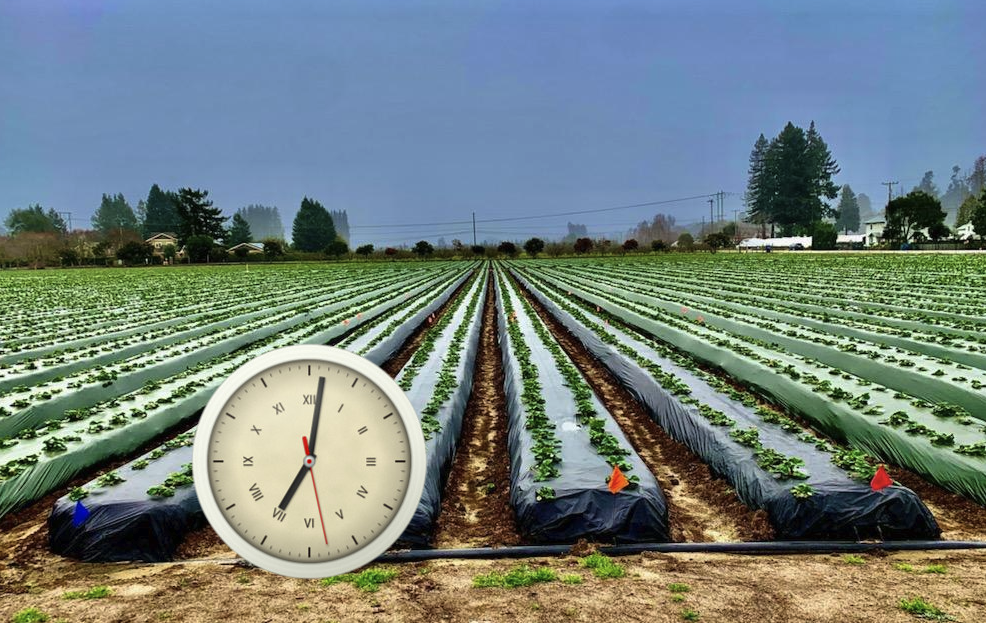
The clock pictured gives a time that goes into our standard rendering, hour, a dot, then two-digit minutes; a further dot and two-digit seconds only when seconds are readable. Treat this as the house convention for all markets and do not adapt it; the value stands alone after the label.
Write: 7.01.28
